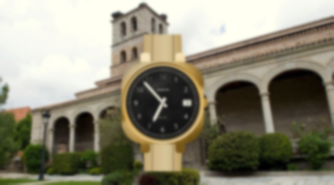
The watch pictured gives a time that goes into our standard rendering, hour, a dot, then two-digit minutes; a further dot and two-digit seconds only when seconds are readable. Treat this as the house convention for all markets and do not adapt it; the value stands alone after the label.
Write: 6.53
